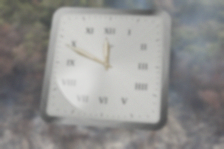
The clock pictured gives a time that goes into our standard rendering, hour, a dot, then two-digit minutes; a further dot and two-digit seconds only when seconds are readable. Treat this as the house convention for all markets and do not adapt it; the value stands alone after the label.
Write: 11.49
